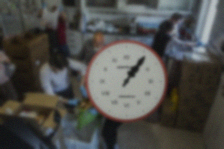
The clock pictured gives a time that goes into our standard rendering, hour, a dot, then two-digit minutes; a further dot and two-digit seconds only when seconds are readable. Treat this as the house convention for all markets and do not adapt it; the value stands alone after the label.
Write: 1.06
